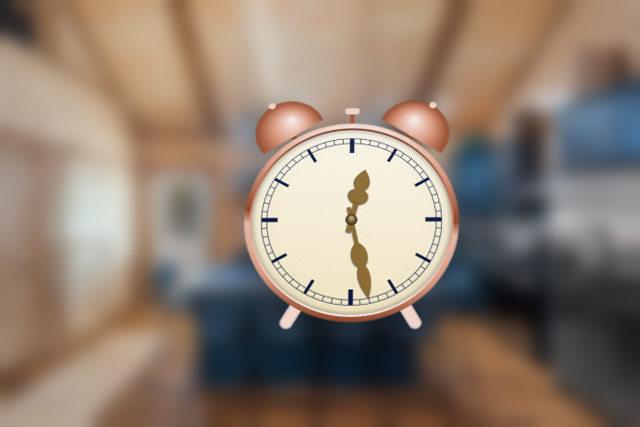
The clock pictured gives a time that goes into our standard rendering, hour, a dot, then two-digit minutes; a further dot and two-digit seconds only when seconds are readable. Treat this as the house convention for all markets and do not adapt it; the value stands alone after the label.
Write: 12.28
